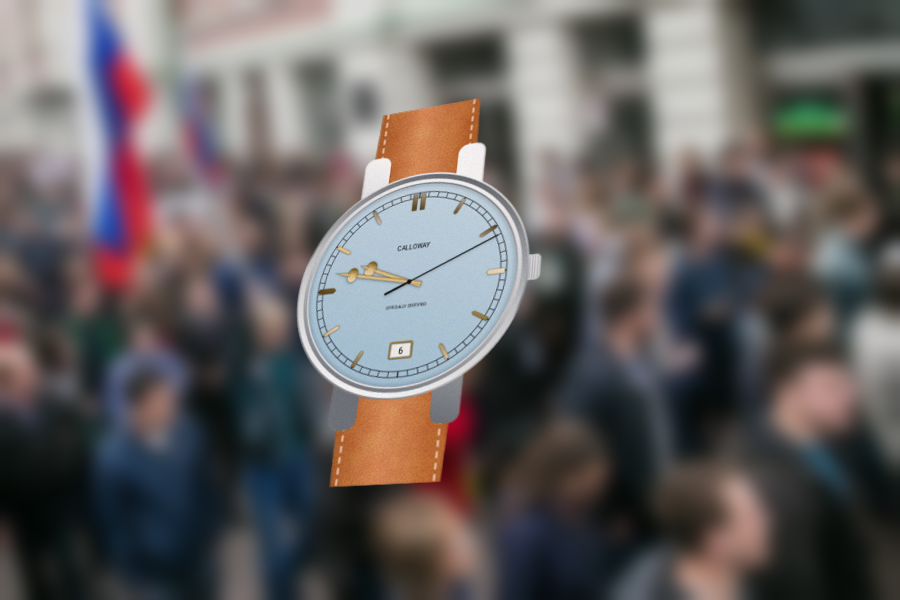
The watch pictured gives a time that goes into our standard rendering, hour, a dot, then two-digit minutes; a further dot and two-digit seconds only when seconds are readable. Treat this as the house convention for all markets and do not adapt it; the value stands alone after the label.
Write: 9.47.11
